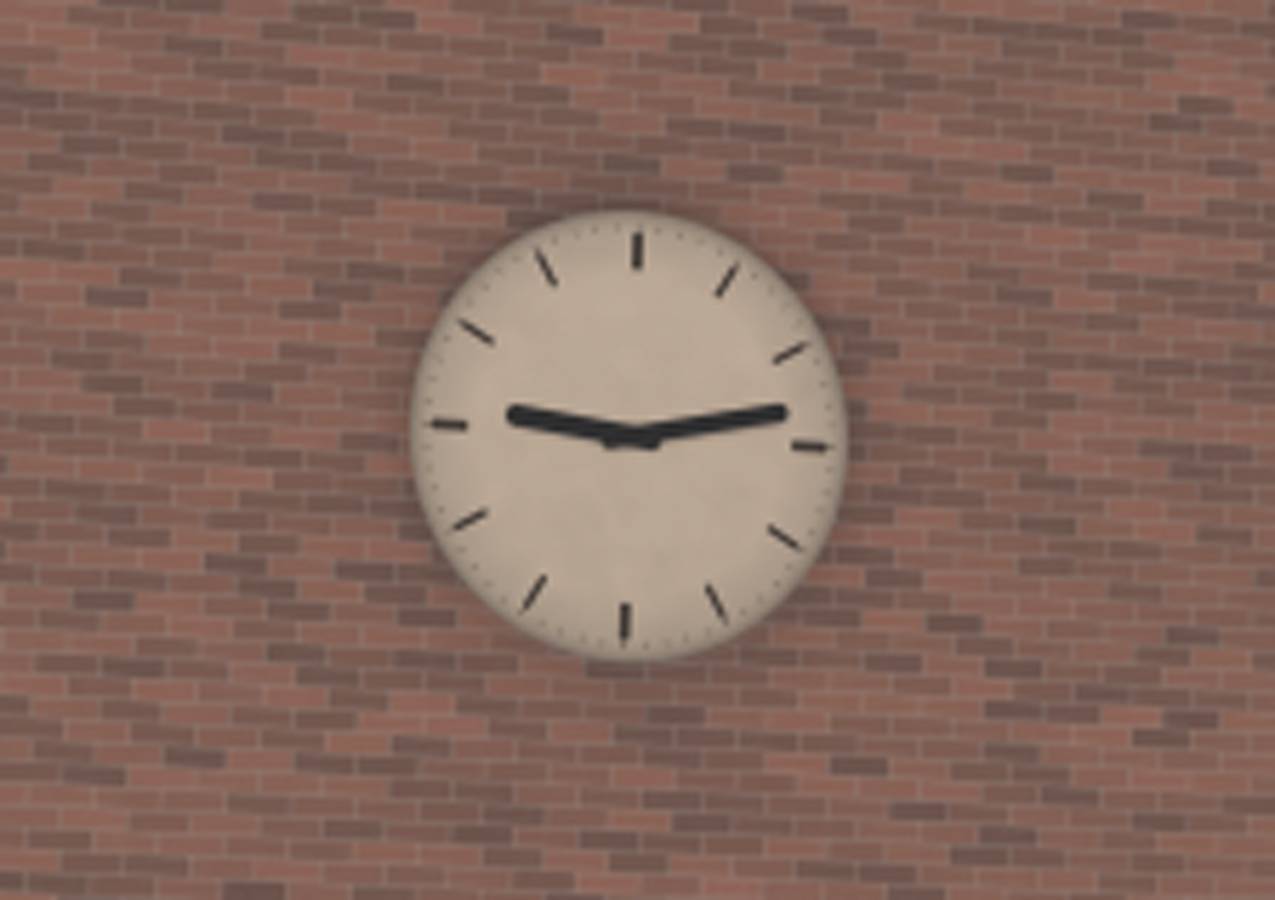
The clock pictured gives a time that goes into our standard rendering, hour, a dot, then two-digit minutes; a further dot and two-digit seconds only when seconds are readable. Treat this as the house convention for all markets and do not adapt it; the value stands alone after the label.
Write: 9.13
